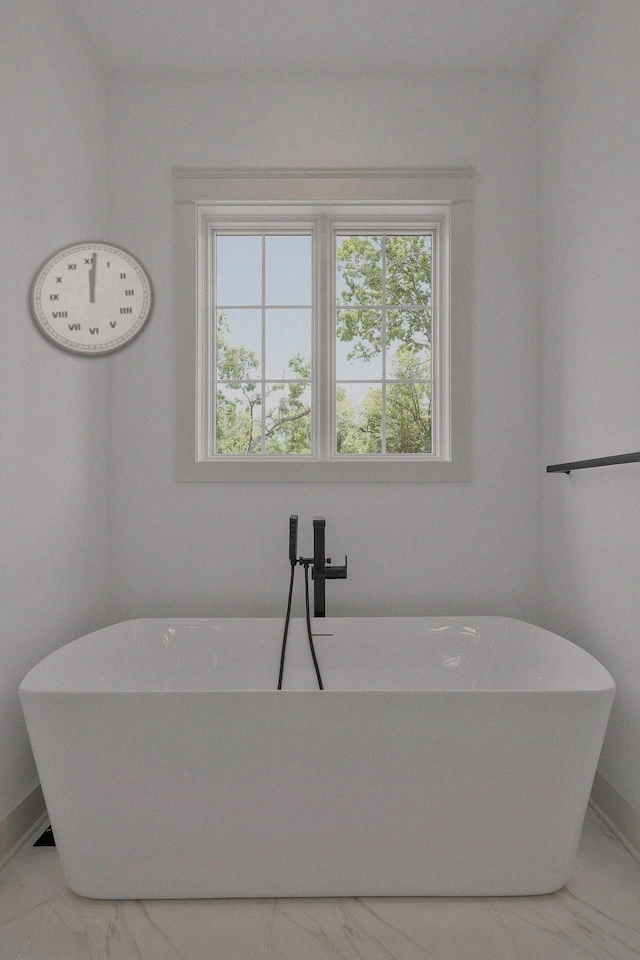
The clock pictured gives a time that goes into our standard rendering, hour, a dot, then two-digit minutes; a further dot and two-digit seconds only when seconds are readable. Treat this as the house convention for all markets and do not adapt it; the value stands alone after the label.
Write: 12.01
